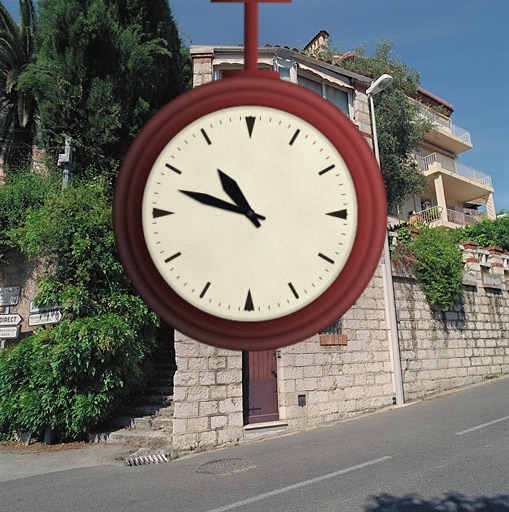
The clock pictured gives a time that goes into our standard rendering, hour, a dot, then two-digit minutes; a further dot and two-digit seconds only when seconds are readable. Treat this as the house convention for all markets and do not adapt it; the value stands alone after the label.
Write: 10.48
